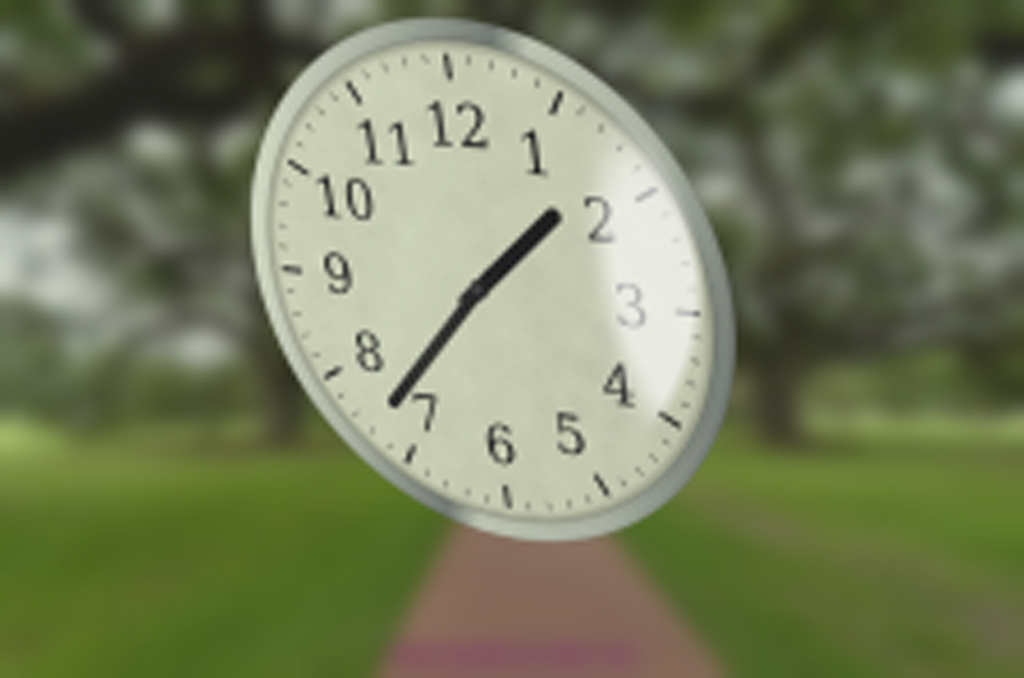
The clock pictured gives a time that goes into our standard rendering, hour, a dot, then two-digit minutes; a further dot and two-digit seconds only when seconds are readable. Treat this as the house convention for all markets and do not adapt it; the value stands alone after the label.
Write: 1.37
